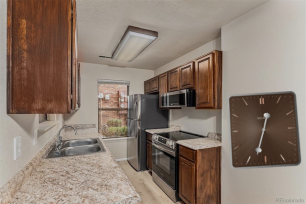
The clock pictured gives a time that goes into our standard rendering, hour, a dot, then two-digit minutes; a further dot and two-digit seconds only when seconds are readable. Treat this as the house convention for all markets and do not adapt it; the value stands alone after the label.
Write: 12.33
